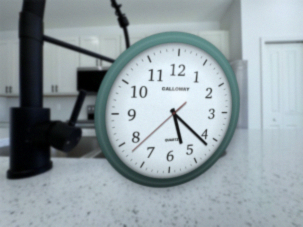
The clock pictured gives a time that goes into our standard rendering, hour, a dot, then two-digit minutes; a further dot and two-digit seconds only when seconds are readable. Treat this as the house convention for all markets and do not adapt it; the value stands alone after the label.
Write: 5.21.38
